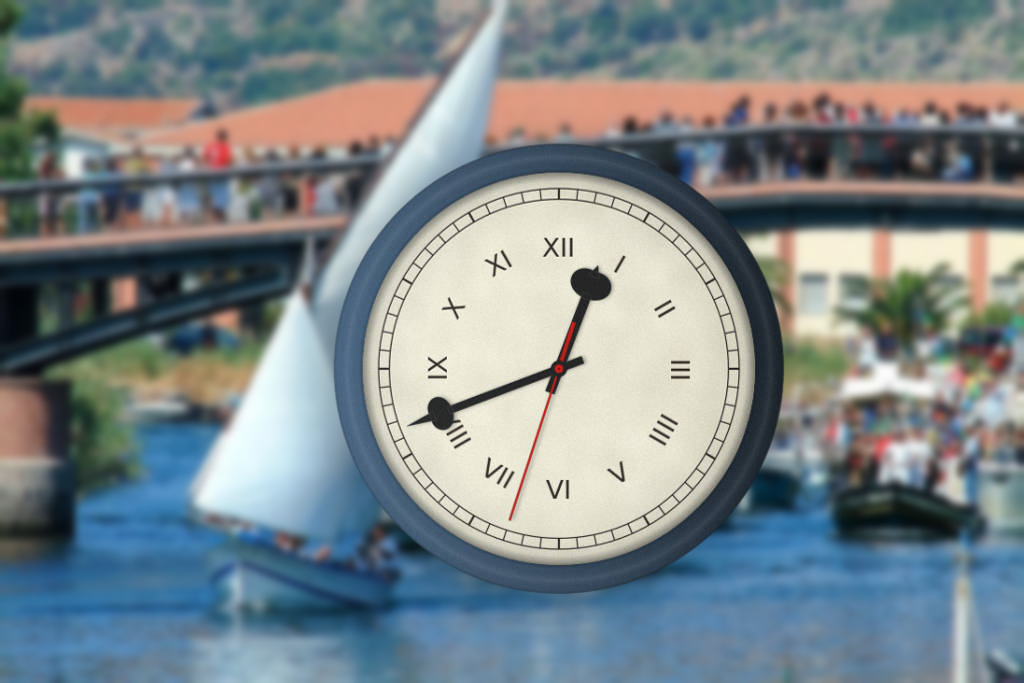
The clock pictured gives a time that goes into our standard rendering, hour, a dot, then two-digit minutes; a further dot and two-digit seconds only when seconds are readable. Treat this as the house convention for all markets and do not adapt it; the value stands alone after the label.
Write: 12.41.33
